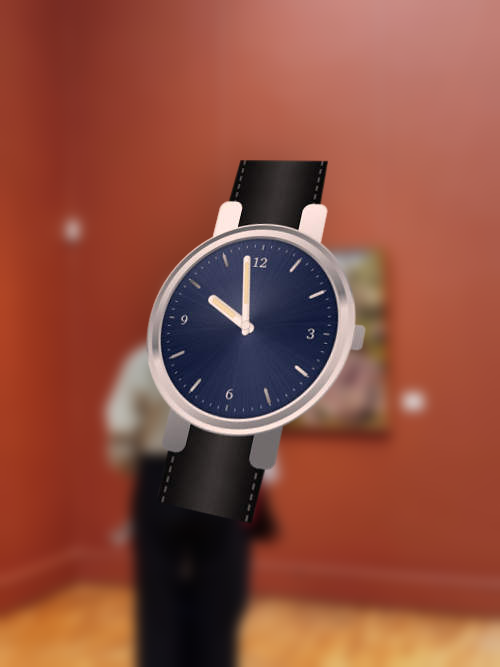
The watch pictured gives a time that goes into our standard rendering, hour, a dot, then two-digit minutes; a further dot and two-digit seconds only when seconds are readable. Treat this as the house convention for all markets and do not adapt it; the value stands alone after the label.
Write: 9.58
